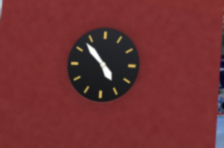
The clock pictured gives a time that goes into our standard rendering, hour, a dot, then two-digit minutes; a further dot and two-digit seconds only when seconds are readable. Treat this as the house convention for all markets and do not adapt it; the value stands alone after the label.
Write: 4.53
